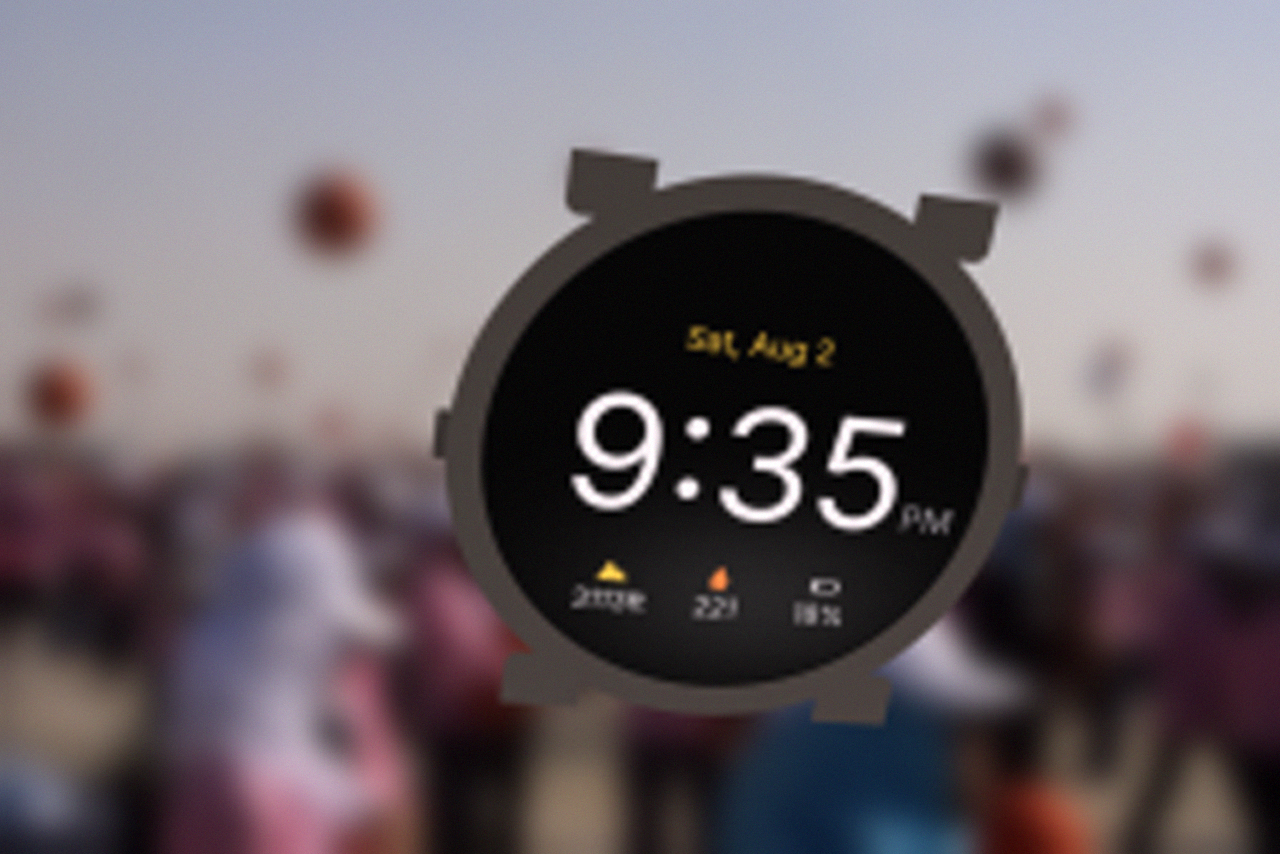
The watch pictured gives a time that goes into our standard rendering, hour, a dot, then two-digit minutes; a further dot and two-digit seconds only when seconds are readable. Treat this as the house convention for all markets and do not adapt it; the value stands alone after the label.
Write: 9.35
